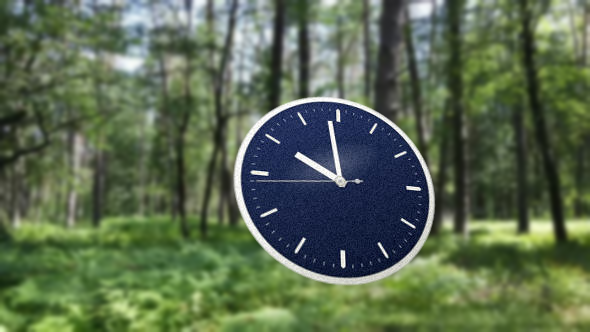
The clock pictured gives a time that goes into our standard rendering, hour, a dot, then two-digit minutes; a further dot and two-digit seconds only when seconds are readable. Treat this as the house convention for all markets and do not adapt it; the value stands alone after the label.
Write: 9.58.44
